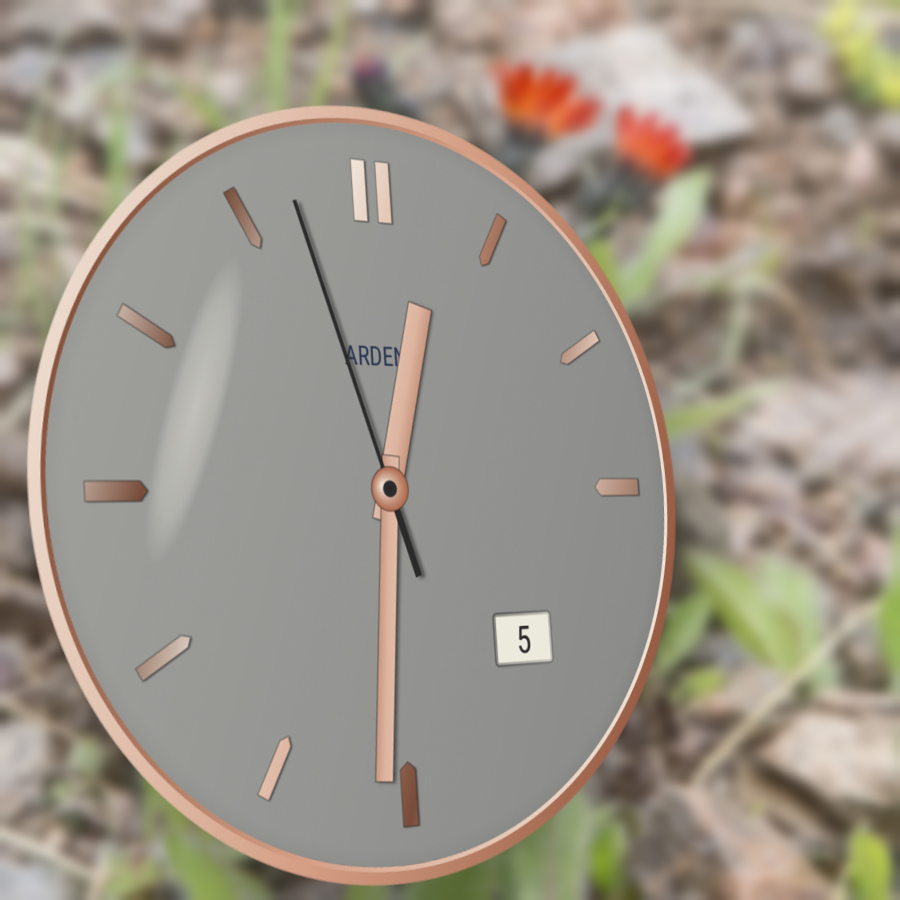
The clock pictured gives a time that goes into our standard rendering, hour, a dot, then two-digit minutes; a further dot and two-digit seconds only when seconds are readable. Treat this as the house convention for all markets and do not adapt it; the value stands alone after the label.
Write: 12.30.57
